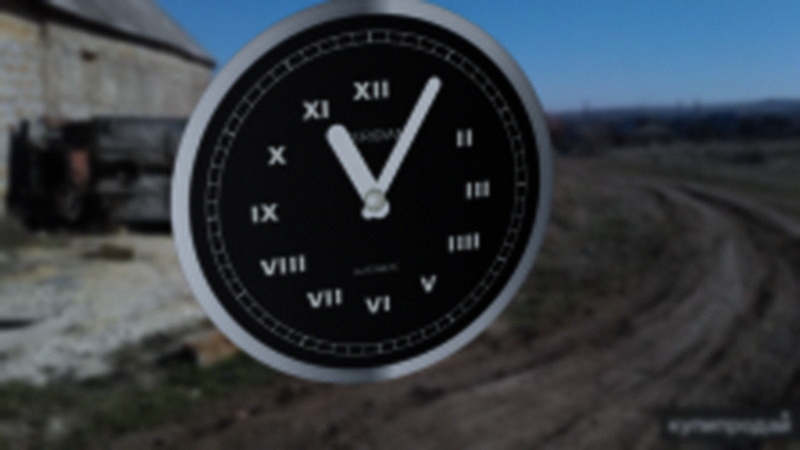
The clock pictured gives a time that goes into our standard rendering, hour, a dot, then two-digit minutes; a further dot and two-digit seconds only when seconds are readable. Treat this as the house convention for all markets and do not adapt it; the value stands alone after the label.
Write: 11.05
